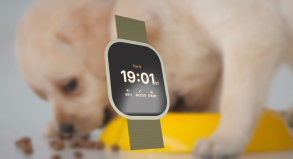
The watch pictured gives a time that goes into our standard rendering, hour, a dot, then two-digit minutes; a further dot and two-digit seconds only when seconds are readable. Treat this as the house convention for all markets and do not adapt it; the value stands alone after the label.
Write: 19.01
